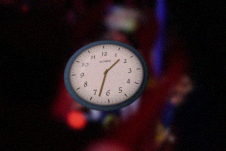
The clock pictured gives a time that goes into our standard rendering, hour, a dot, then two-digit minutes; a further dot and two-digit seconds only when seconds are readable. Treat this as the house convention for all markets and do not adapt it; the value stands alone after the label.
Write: 1.33
